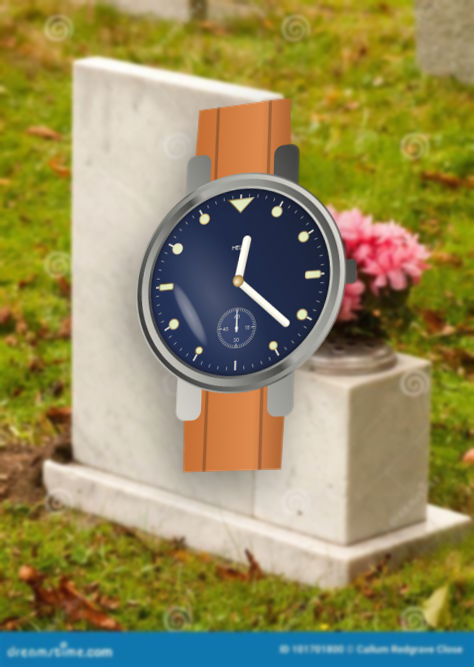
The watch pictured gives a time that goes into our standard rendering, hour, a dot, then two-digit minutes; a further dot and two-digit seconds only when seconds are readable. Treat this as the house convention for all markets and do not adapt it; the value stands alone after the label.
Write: 12.22
